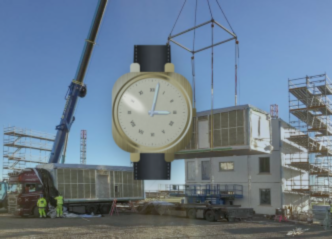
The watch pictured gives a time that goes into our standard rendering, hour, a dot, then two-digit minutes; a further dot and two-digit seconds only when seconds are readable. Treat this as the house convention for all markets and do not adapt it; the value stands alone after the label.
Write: 3.02
